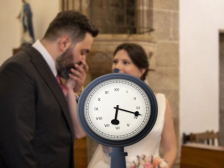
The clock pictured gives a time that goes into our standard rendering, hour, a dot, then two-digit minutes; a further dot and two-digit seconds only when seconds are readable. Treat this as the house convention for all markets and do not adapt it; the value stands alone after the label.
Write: 6.18
